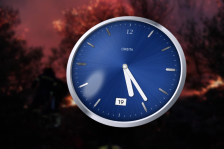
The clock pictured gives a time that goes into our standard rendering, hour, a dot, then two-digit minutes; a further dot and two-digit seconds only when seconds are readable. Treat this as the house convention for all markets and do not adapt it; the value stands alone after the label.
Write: 5.24
